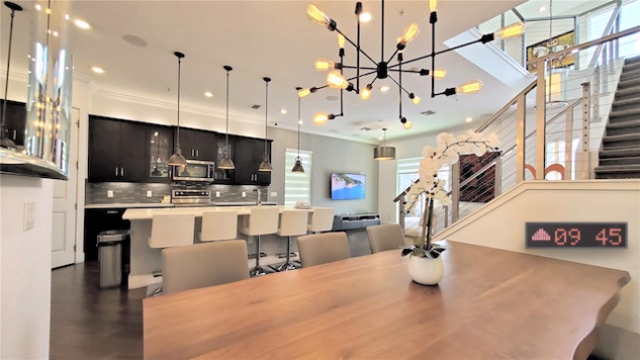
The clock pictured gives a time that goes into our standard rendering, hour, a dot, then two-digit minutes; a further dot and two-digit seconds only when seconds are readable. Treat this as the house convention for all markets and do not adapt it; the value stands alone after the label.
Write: 9.45
